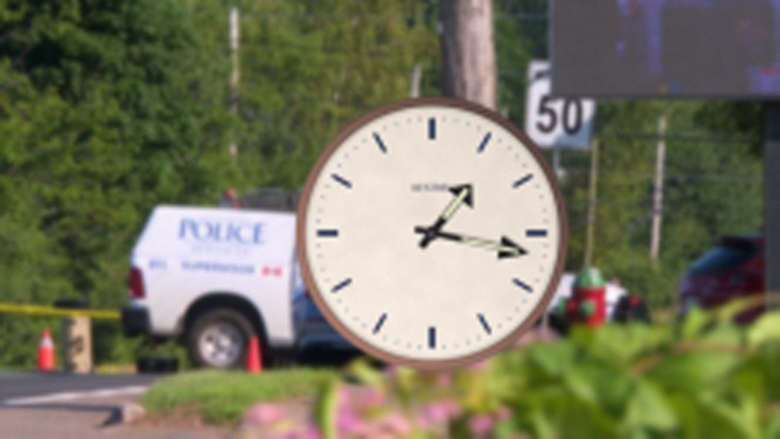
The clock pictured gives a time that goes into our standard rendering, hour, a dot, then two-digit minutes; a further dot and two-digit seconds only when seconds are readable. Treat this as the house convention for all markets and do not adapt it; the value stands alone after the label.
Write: 1.17
